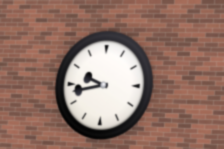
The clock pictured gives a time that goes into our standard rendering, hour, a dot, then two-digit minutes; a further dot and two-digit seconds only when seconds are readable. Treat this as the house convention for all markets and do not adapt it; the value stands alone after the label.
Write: 9.43
